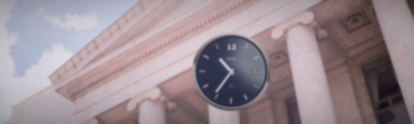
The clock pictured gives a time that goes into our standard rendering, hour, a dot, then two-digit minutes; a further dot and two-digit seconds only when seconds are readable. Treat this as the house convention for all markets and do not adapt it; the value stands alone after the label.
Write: 10.36
